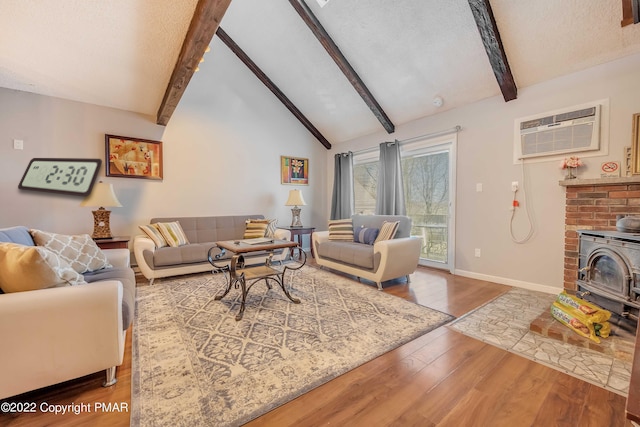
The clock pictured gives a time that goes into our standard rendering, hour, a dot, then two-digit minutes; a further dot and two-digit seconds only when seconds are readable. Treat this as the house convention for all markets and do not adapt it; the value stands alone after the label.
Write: 2.30
